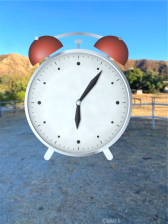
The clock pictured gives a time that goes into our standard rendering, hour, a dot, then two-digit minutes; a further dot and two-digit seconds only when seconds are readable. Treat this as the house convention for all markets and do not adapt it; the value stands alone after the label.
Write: 6.06
